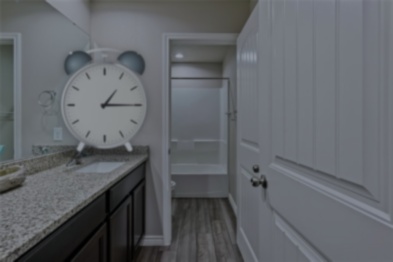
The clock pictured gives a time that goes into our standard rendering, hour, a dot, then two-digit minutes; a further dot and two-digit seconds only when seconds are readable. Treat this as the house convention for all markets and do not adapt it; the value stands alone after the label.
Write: 1.15
